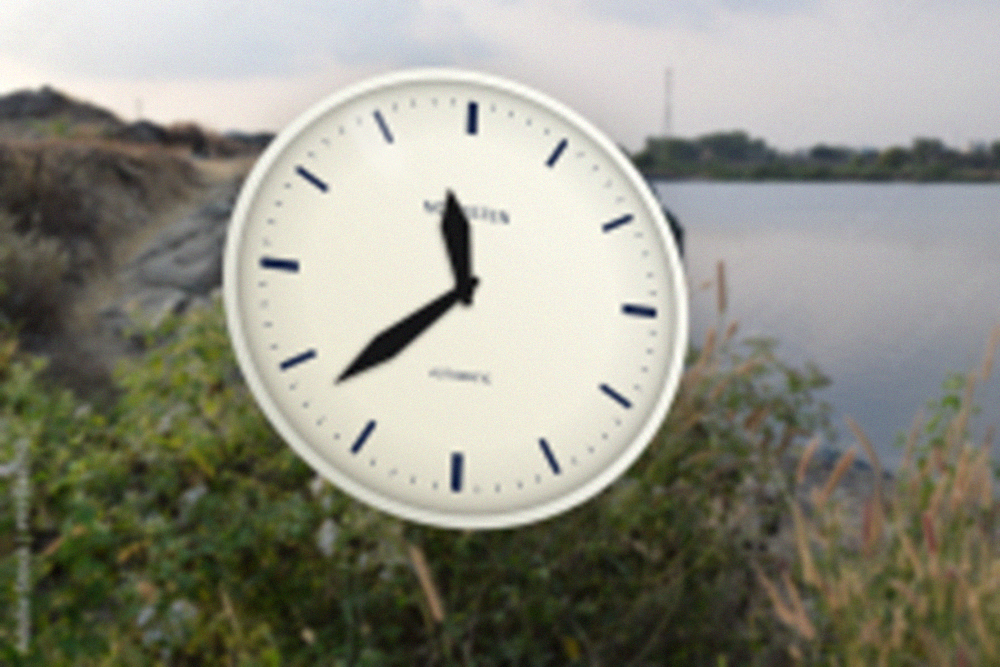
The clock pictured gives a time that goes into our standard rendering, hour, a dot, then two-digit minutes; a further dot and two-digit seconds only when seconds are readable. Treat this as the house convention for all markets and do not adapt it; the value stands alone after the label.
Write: 11.38
